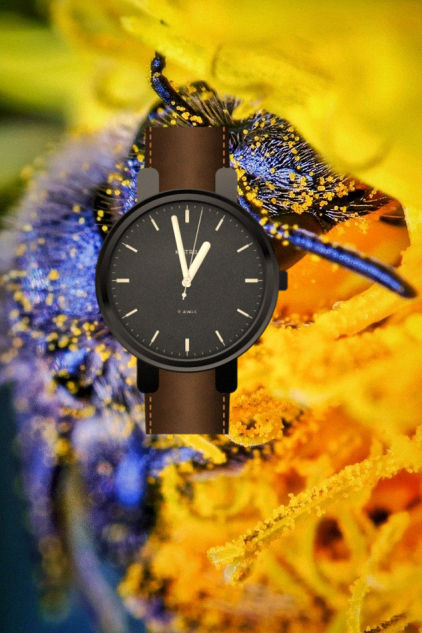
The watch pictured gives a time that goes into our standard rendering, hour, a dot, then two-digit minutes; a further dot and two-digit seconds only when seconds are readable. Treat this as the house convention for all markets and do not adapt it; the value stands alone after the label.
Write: 12.58.02
